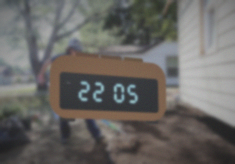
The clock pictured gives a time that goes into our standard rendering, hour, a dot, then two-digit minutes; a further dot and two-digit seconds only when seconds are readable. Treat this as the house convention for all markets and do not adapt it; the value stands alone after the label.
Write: 22.05
